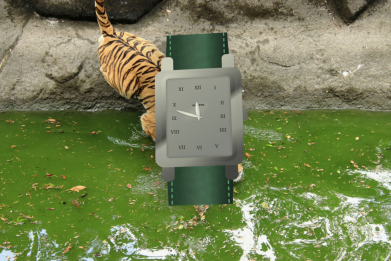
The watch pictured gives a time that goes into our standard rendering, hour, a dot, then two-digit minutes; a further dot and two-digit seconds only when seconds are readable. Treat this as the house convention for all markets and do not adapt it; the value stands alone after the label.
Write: 11.48
